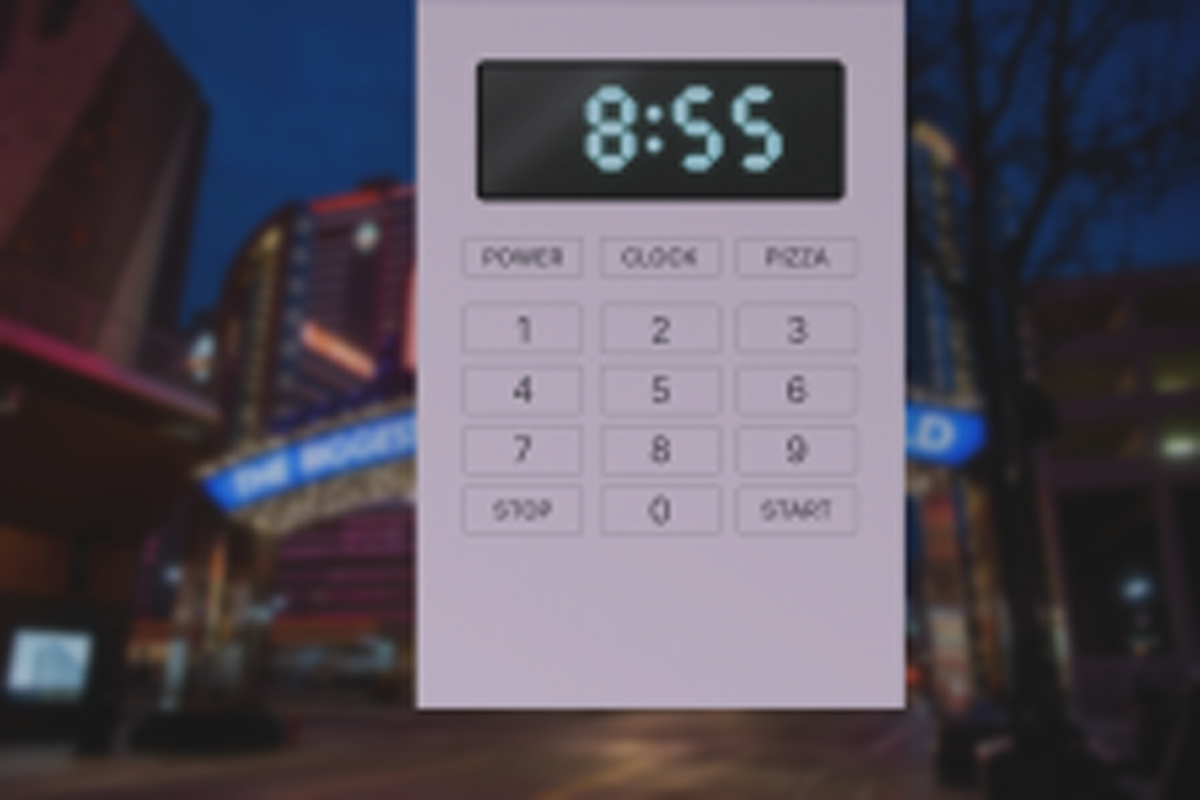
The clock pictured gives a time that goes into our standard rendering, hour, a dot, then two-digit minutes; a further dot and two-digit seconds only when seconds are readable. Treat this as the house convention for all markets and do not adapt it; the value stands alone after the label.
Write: 8.55
